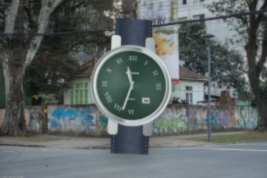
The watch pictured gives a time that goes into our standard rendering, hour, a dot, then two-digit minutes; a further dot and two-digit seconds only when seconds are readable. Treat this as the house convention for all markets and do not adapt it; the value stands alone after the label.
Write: 11.33
